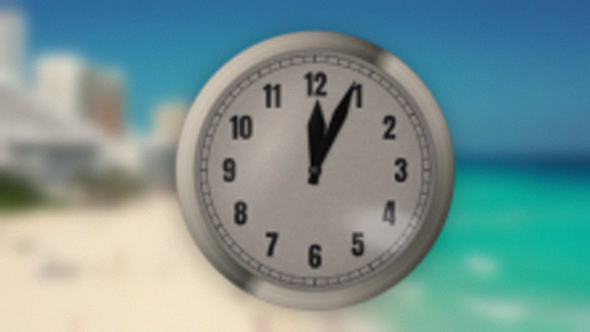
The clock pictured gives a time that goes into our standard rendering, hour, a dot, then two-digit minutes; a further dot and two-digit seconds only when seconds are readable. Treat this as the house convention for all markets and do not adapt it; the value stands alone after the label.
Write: 12.04
